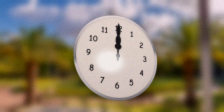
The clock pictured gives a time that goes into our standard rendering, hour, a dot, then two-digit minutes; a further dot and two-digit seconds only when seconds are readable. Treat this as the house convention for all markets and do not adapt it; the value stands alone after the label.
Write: 12.00
